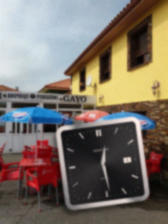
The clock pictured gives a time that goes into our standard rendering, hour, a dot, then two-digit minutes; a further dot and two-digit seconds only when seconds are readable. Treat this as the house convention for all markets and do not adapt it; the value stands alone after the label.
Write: 12.29
